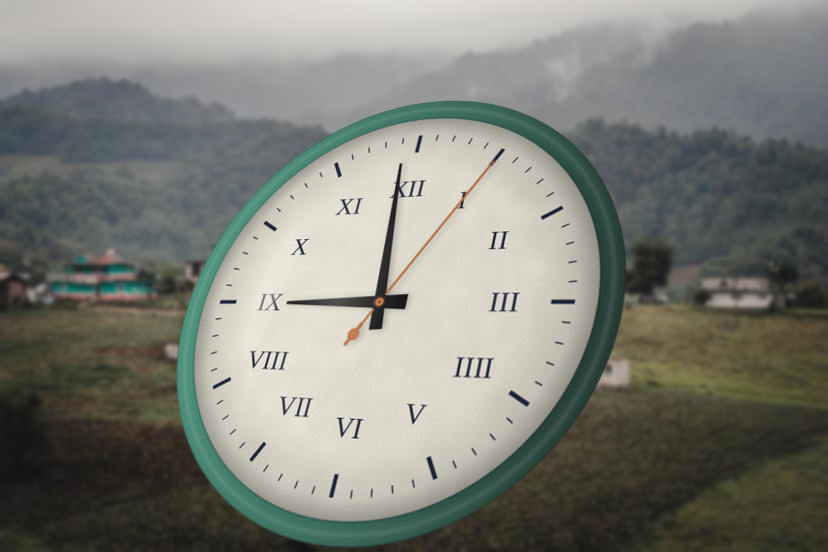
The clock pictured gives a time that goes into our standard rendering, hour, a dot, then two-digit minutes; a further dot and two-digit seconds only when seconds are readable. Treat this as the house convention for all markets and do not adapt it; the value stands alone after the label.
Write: 8.59.05
